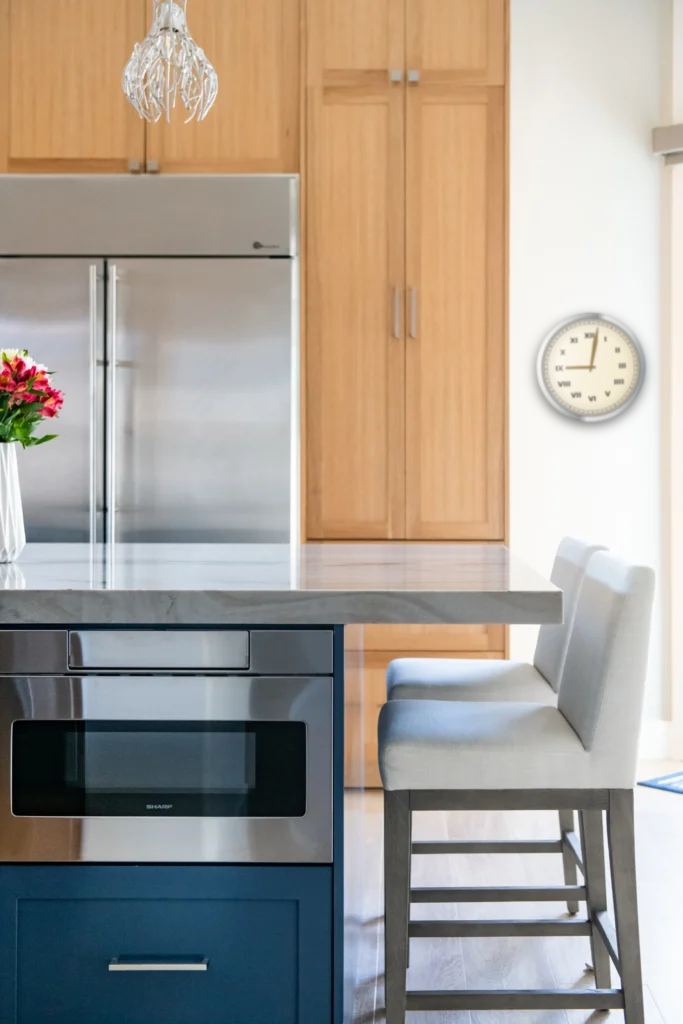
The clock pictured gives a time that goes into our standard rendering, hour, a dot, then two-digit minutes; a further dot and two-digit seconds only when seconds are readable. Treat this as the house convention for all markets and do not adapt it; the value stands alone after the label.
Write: 9.02
